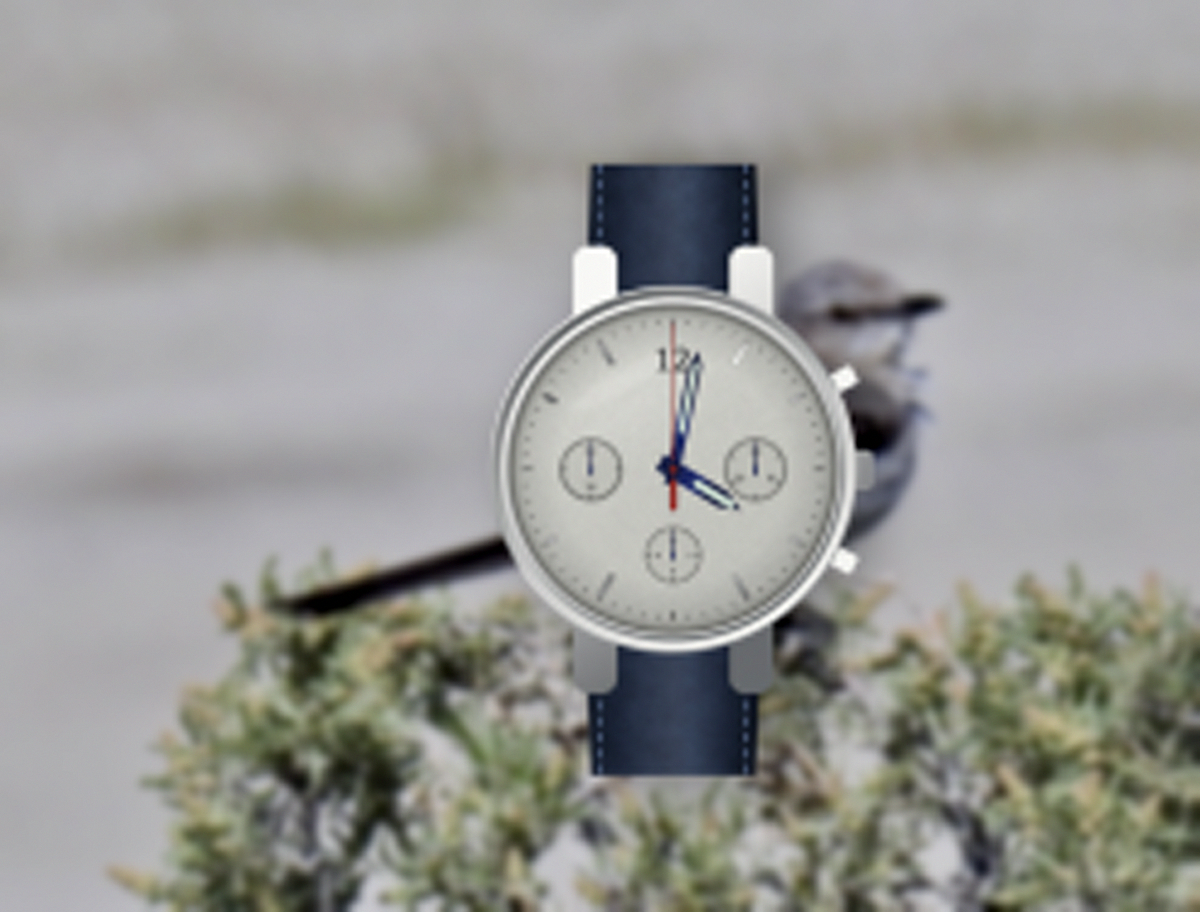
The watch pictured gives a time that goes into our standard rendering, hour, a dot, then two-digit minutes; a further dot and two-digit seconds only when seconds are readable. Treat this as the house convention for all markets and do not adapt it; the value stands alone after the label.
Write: 4.02
